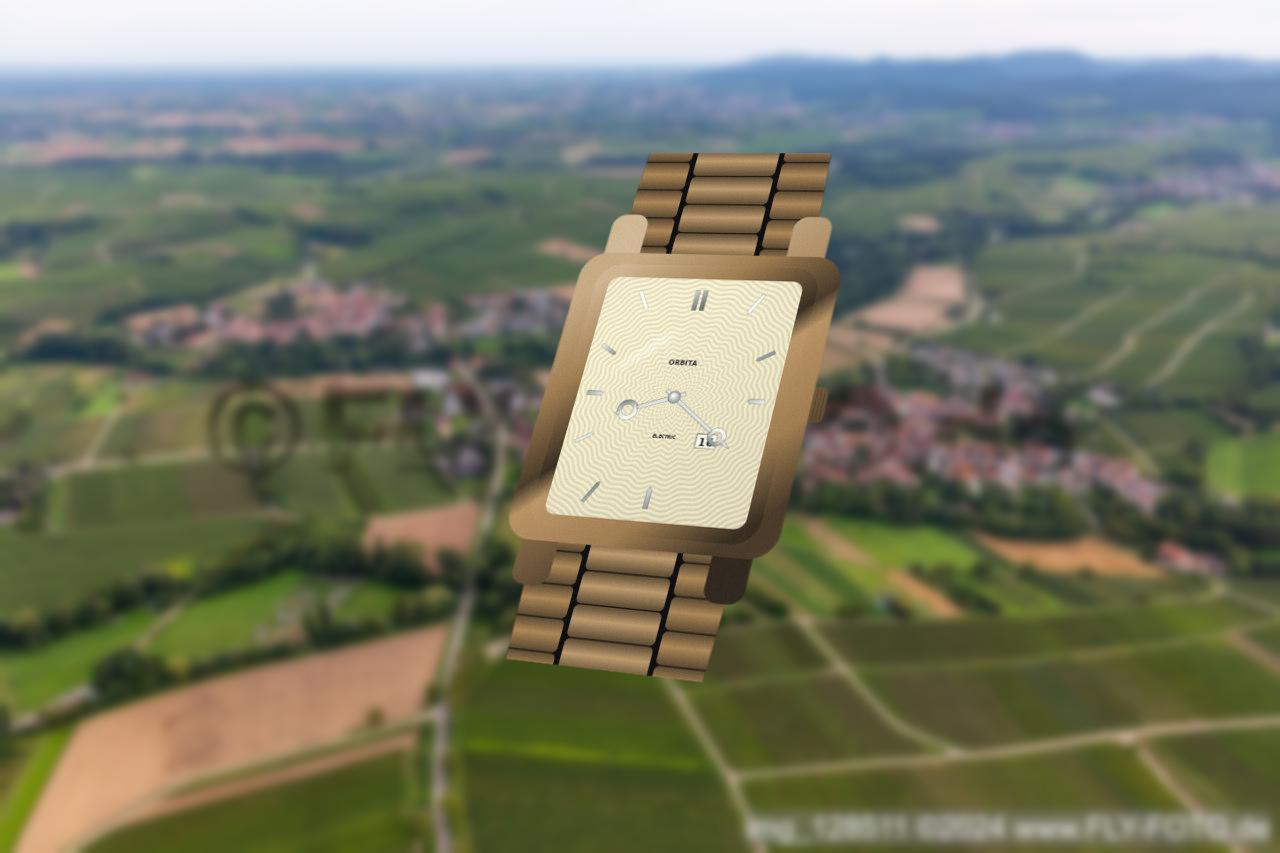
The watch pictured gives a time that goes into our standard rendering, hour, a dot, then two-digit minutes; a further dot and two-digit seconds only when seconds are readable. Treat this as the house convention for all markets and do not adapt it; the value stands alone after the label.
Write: 8.21
